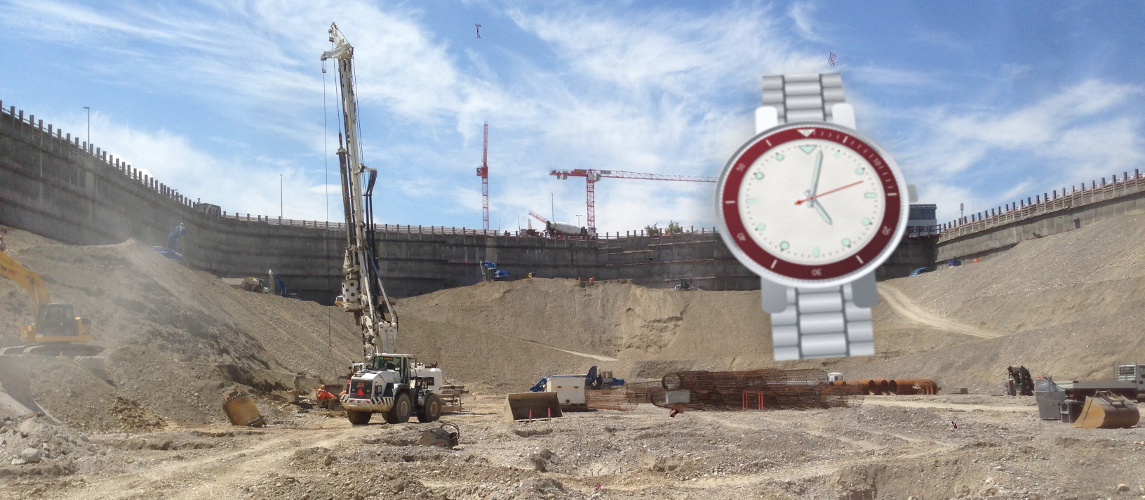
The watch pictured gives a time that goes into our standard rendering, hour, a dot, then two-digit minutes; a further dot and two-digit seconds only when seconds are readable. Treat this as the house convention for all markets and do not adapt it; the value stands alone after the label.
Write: 5.02.12
